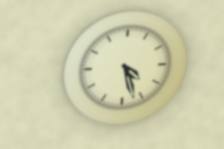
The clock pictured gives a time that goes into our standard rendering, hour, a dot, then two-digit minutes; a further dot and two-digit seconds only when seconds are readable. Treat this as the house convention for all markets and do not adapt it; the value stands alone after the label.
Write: 4.27
